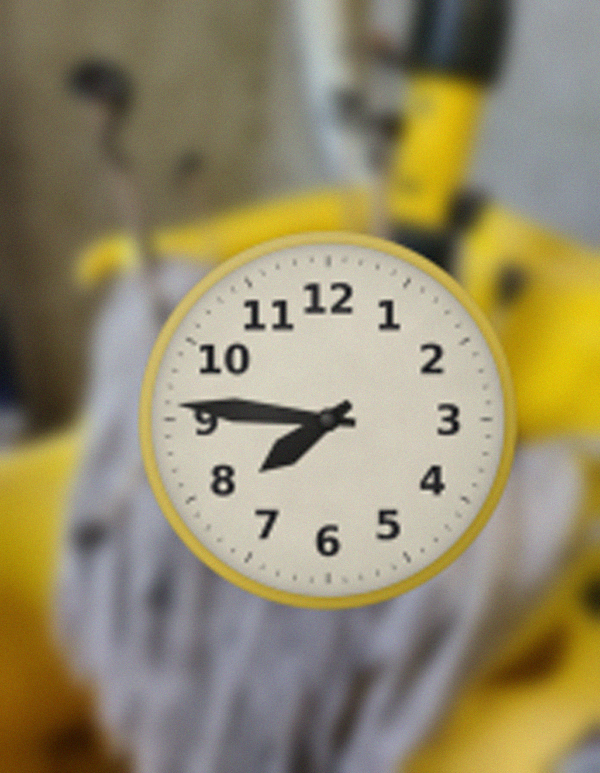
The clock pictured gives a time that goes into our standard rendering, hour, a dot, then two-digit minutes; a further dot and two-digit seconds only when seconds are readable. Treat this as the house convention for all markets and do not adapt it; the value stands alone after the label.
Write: 7.46
